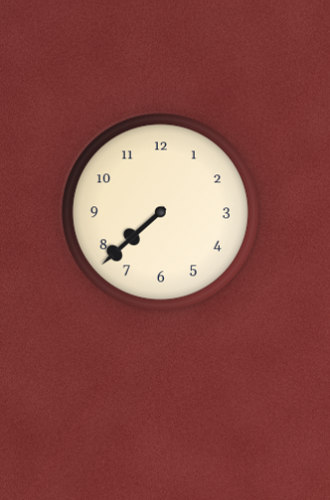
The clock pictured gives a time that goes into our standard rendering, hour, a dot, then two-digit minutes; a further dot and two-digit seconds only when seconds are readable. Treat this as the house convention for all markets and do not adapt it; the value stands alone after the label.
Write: 7.38
